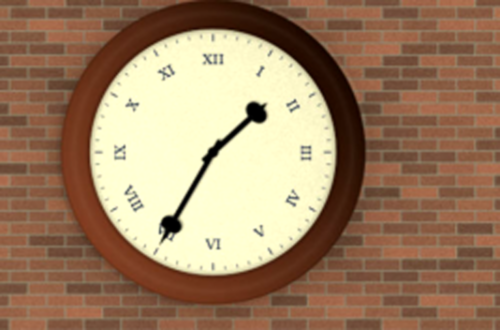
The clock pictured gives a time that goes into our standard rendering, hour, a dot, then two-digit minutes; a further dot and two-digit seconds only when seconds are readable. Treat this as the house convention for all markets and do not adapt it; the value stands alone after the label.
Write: 1.35
